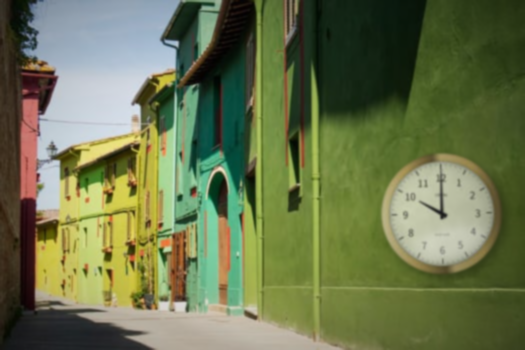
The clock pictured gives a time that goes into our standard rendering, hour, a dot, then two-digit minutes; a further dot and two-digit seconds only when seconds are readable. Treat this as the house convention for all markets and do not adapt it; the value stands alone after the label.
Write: 10.00
